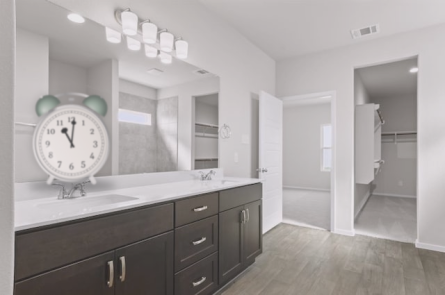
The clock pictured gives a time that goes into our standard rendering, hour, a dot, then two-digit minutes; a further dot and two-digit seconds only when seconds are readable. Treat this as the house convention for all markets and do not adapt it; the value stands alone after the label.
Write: 11.01
